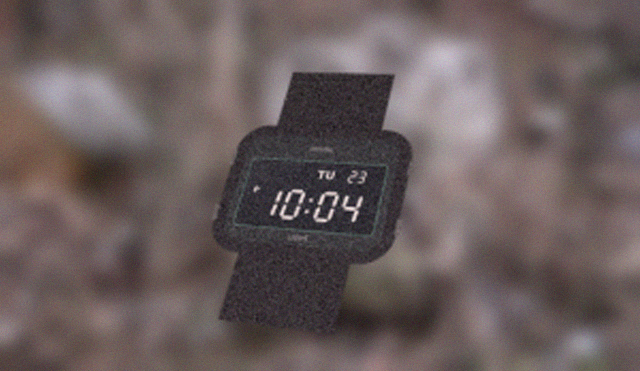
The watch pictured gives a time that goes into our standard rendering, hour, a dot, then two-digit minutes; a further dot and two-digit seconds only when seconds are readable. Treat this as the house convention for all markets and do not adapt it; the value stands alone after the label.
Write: 10.04
